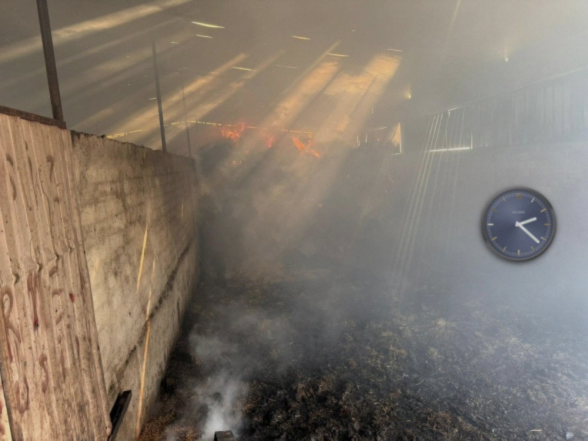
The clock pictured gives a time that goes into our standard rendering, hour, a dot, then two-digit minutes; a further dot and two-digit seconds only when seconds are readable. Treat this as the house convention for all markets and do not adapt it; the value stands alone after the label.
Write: 2.22
